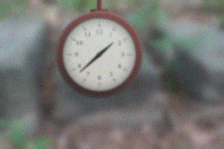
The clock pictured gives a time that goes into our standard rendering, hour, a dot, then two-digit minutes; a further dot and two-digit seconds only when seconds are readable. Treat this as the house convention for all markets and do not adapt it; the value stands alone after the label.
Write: 1.38
